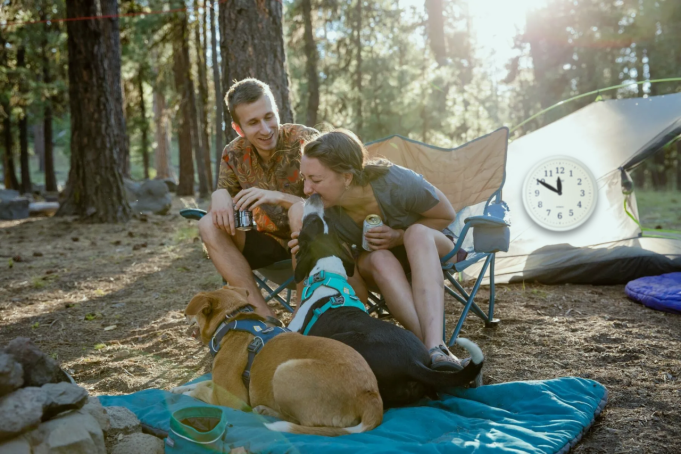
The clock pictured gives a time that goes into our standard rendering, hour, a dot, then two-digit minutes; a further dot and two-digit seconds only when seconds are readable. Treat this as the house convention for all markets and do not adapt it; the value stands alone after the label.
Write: 11.50
